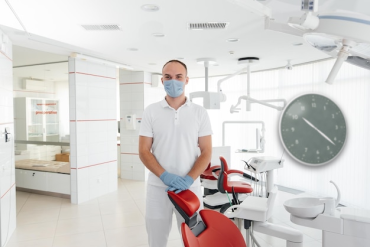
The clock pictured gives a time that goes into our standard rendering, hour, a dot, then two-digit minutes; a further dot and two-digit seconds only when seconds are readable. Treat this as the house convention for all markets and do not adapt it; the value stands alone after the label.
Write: 10.22
